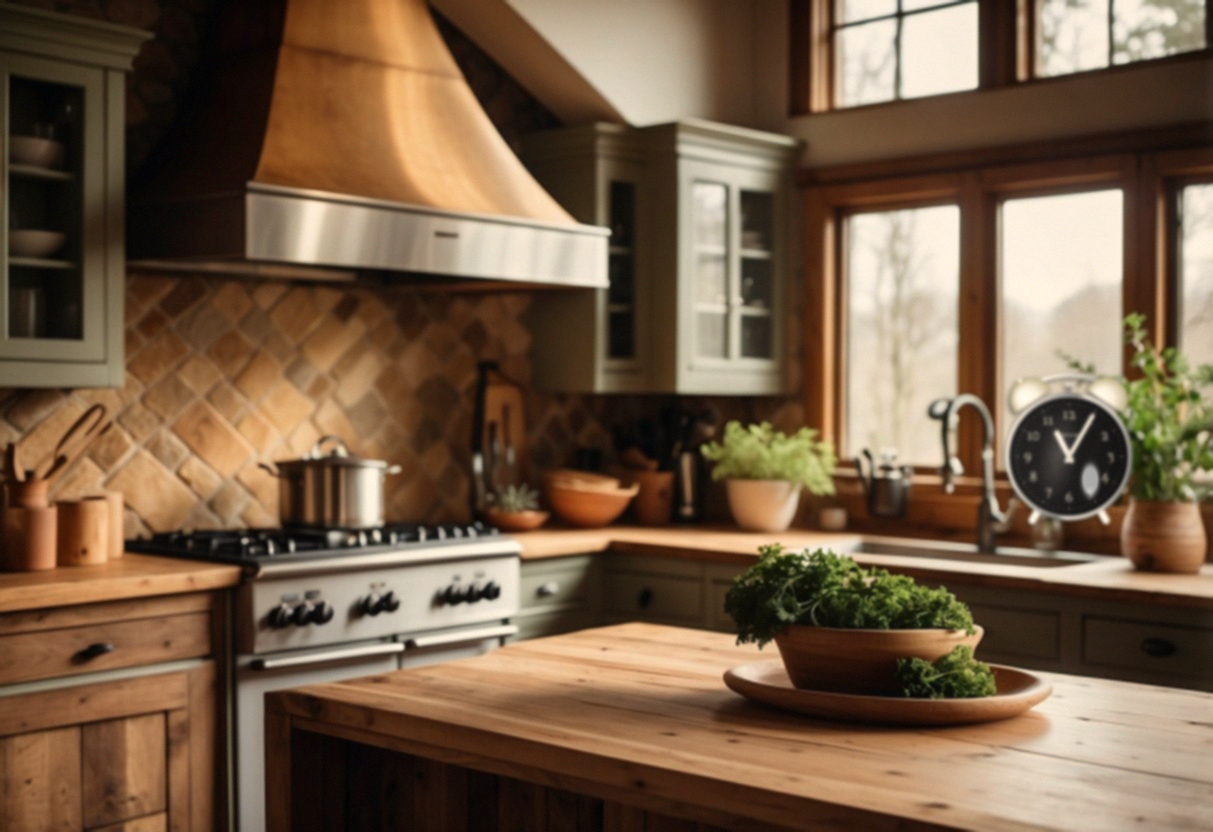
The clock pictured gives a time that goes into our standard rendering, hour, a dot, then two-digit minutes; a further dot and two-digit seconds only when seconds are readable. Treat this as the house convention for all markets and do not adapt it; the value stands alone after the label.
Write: 11.05
